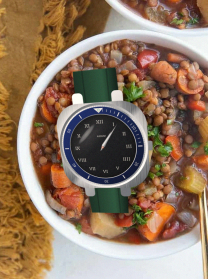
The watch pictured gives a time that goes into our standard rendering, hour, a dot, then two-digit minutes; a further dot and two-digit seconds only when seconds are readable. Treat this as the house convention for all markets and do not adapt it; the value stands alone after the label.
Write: 1.06
